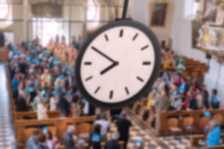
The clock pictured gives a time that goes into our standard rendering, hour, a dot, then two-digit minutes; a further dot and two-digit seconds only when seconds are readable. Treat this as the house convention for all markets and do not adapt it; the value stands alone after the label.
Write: 7.50
